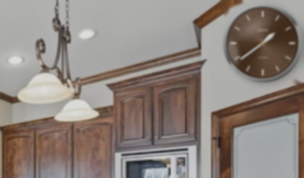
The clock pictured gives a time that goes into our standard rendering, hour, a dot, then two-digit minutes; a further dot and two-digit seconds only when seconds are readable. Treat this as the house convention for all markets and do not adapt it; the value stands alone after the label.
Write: 1.39
